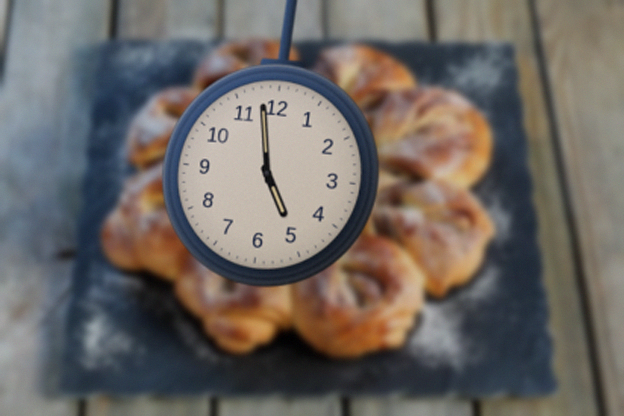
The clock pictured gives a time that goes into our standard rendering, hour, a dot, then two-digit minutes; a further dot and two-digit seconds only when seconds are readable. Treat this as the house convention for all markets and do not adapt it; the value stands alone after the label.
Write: 4.58
